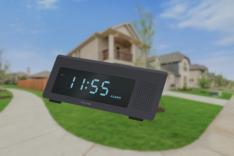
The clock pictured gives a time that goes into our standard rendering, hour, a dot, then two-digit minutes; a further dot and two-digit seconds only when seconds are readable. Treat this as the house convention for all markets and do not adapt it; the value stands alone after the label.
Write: 11.55
